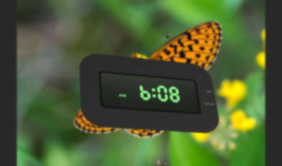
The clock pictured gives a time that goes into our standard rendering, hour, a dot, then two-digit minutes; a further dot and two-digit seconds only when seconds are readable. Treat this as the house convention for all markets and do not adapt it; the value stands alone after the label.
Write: 6.08
